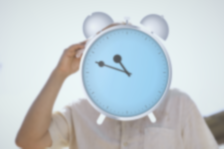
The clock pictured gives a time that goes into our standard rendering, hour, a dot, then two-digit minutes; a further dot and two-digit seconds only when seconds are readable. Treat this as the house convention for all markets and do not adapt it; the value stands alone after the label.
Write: 10.48
